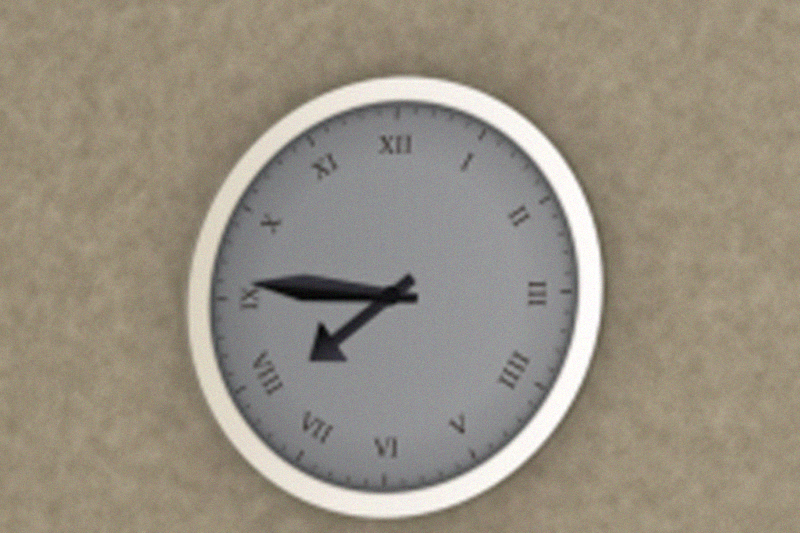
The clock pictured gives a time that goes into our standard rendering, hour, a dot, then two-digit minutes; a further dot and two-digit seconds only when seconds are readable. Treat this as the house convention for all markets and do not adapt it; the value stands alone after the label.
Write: 7.46
